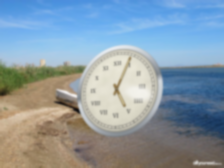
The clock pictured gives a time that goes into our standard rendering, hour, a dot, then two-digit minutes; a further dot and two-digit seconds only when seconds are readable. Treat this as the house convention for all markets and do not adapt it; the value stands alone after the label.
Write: 5.04
